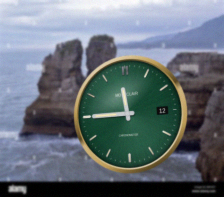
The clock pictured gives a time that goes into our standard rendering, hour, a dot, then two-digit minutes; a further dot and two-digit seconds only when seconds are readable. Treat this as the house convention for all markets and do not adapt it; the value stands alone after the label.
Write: 11.45
